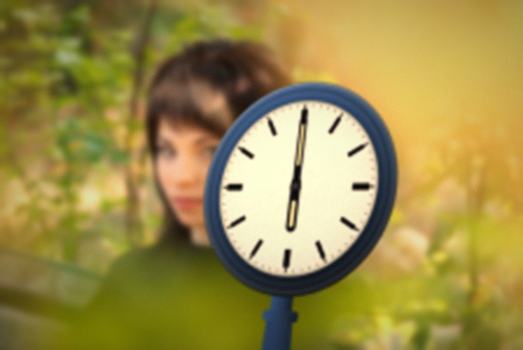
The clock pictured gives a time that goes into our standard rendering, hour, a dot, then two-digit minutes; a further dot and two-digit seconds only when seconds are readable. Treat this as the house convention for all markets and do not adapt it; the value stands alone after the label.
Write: 6.00
